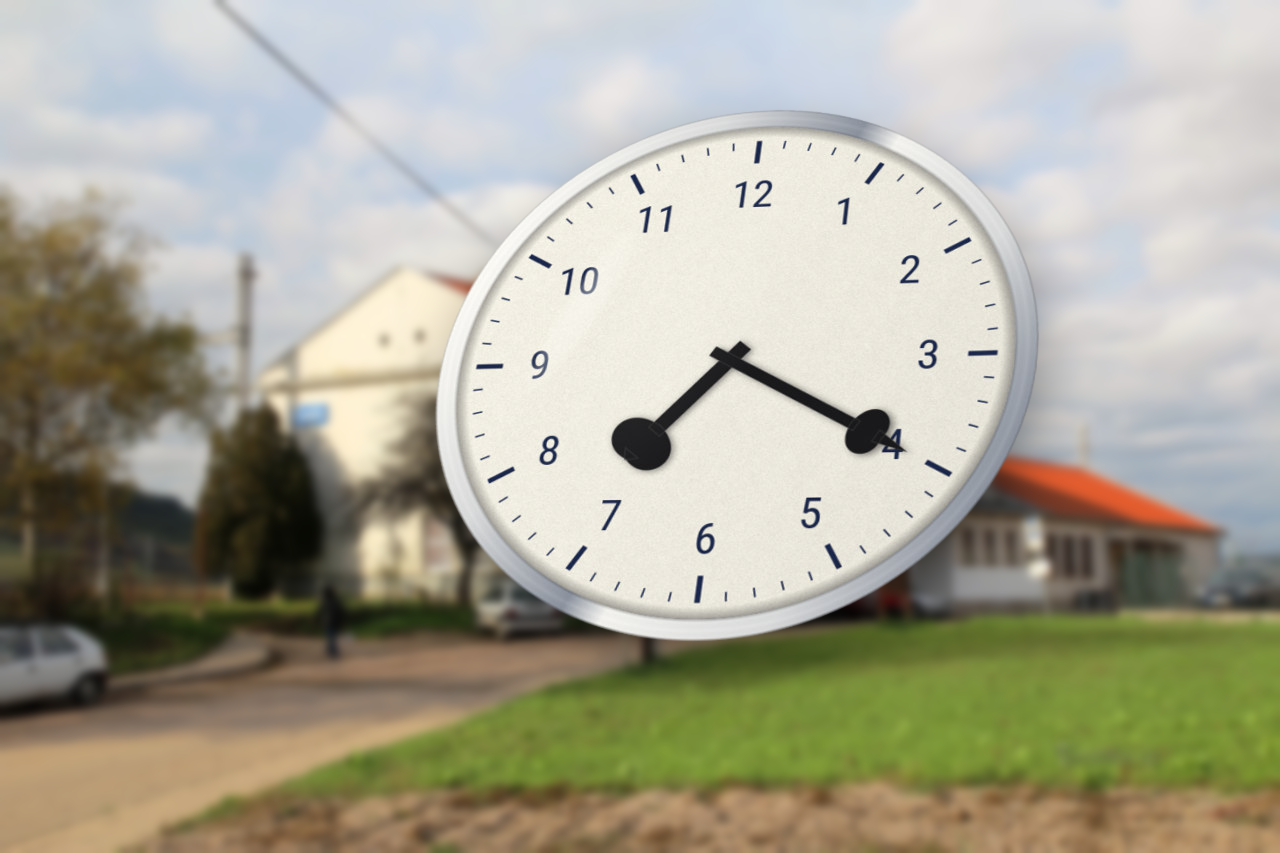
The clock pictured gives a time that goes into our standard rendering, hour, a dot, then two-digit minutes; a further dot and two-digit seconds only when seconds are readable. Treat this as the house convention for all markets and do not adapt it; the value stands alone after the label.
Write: 7.20
